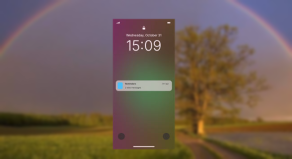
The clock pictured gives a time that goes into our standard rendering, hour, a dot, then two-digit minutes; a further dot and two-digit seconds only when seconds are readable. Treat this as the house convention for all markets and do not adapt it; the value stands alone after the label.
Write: 15.09
